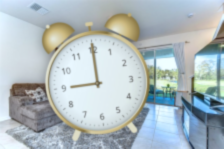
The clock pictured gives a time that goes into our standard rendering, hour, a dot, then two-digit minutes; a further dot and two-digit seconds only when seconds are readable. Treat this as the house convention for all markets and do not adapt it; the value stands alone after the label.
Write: 9.00
